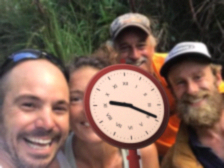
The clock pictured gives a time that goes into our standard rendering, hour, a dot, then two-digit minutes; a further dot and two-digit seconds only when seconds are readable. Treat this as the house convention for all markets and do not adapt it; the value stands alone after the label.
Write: 9.19
